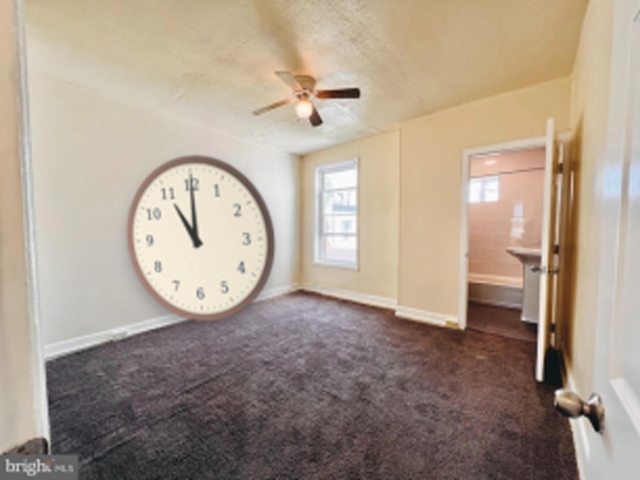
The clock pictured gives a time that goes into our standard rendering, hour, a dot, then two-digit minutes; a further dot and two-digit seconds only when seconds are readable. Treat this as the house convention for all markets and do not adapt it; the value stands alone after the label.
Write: 11.00
